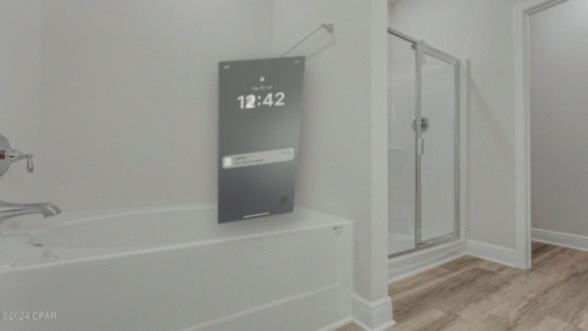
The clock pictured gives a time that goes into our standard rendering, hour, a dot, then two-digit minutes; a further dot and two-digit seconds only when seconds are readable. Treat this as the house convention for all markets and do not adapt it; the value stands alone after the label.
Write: 12.42
